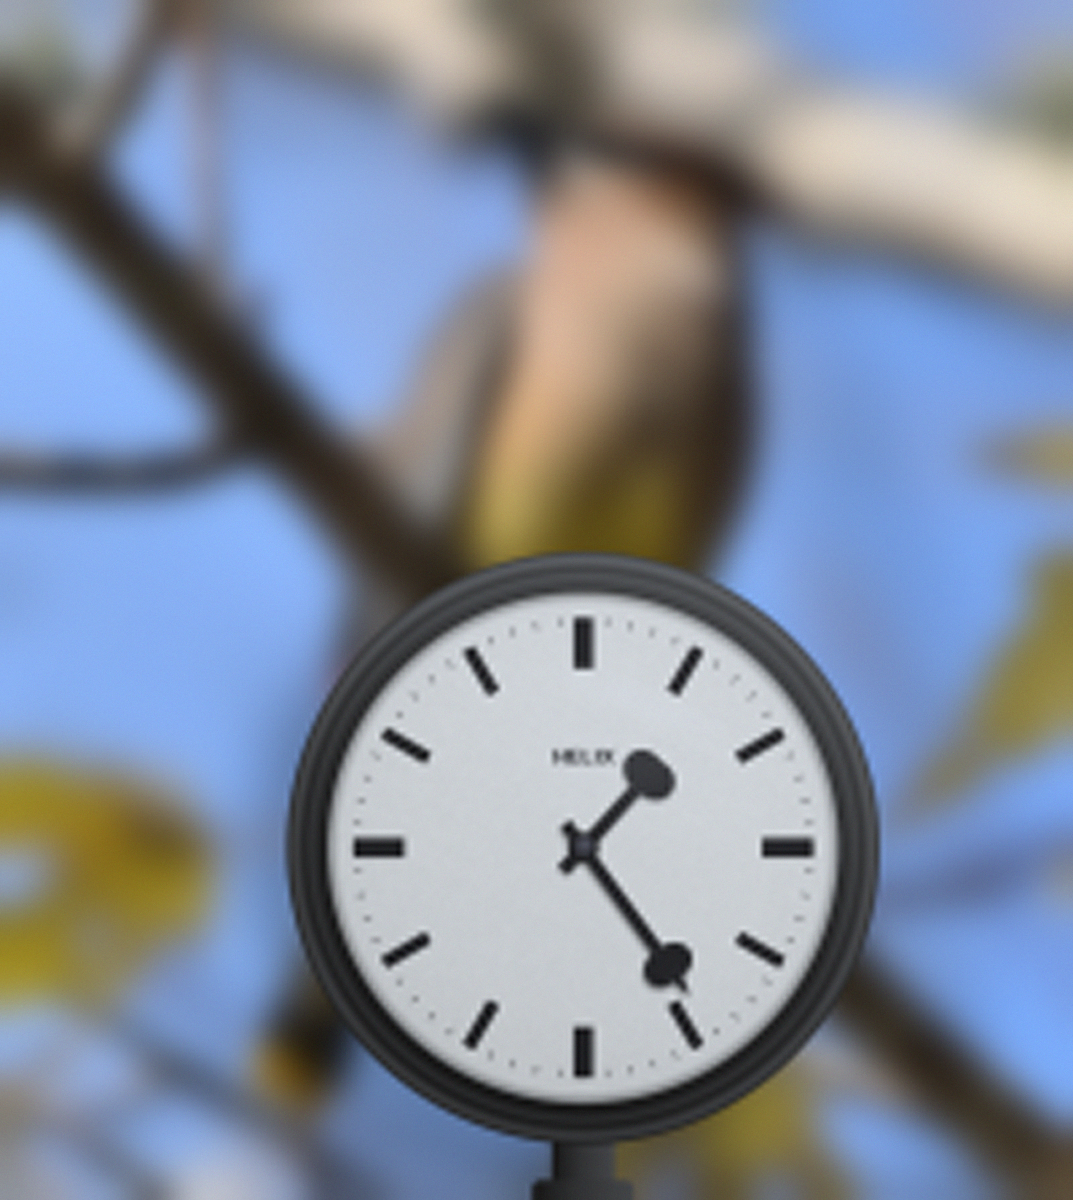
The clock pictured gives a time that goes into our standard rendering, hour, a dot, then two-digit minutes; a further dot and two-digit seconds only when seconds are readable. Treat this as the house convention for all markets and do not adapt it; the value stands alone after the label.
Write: 1.24
